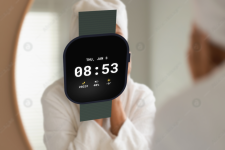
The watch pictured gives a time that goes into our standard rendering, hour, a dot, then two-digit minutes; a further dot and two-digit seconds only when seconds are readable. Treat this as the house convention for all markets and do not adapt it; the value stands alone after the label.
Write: 8.53
